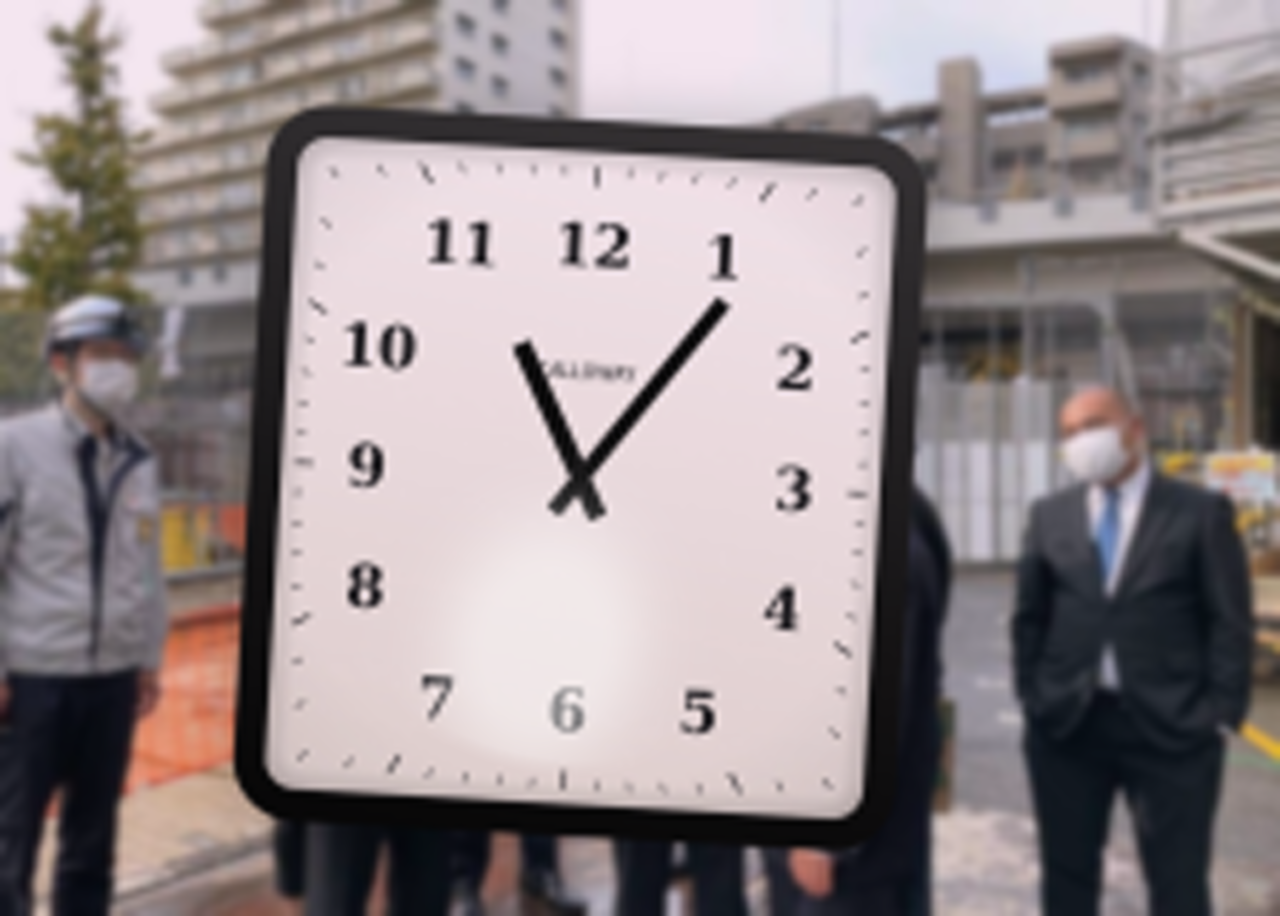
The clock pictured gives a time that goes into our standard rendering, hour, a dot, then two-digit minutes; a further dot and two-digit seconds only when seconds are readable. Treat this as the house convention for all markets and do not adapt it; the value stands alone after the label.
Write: 11.06
